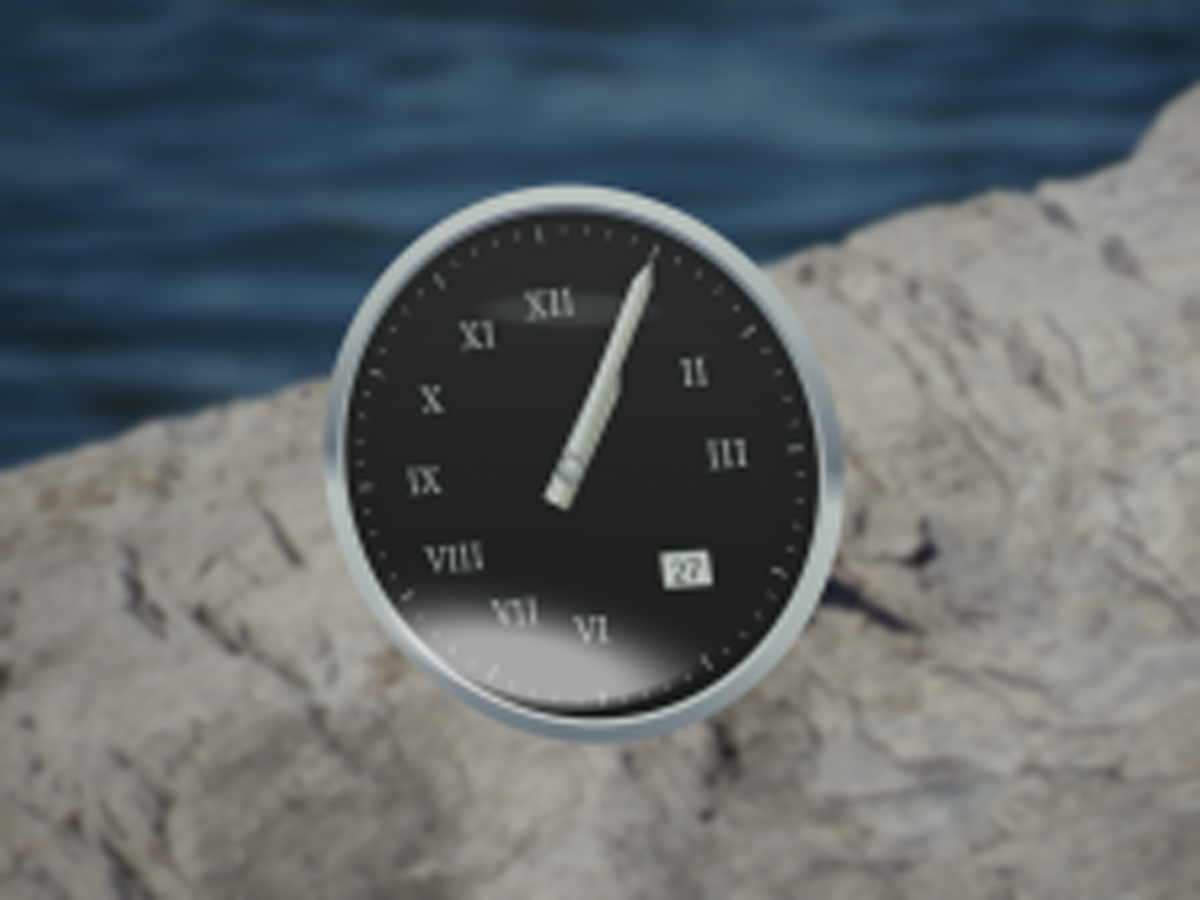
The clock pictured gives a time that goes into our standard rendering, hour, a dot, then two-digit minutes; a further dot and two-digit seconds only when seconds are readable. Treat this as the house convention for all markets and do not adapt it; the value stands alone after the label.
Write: 1.05
